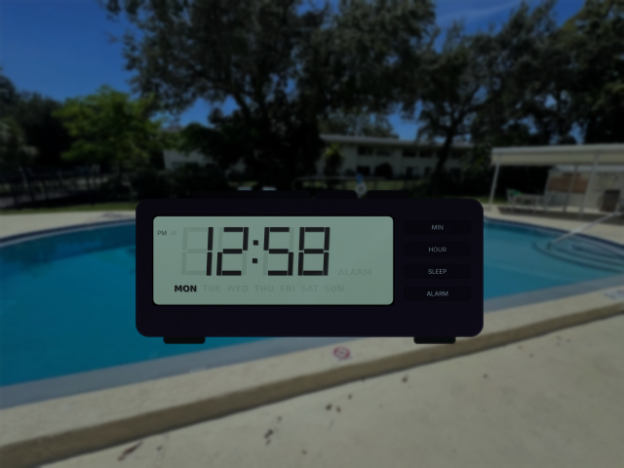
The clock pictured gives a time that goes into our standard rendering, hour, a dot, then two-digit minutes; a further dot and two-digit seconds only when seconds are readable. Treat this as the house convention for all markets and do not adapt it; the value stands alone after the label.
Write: 12.58
